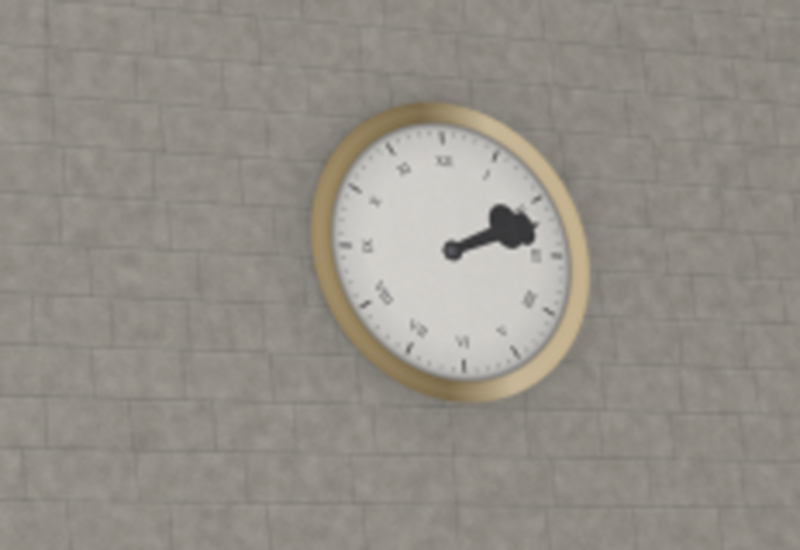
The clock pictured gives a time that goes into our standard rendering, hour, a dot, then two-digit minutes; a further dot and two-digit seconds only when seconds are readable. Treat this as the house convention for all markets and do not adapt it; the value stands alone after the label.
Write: 2.12
